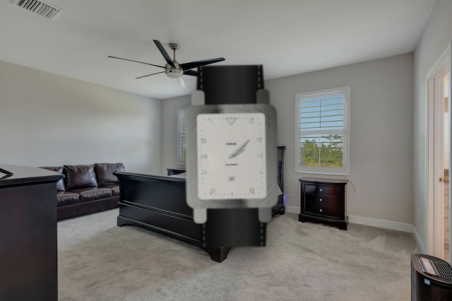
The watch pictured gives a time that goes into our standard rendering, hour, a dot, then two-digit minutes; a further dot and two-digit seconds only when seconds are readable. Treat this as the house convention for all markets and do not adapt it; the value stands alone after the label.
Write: 2.08
